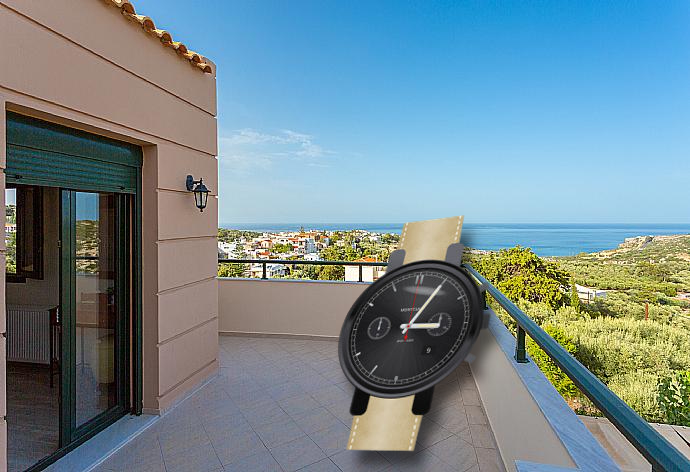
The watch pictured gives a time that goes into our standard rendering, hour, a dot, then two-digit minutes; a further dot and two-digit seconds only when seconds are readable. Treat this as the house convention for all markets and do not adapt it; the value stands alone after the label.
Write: 3.05
